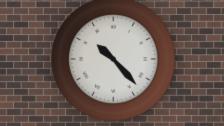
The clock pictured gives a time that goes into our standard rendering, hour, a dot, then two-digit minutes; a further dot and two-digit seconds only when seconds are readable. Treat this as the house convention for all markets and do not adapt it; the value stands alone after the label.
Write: 10.23
